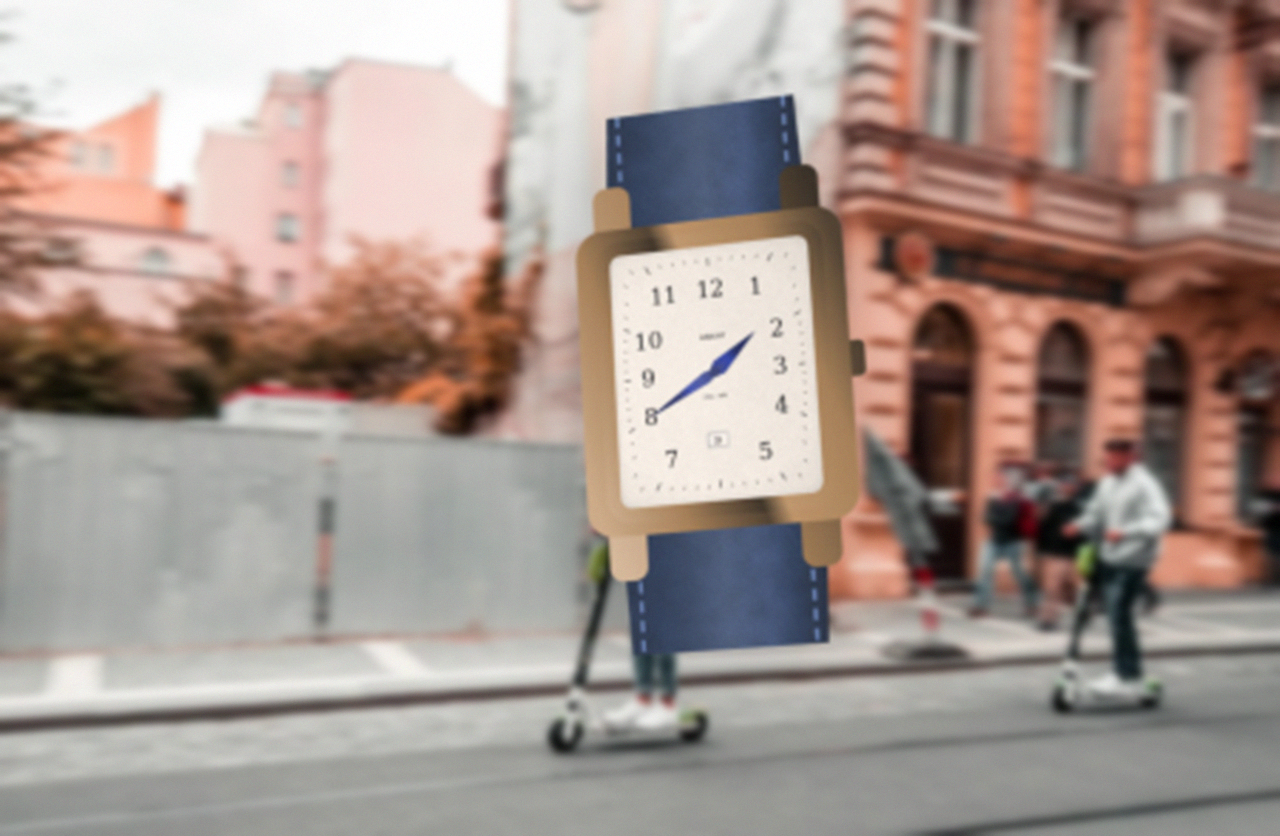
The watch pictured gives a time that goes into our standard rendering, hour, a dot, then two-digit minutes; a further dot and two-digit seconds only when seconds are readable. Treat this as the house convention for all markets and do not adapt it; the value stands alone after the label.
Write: 1.40
